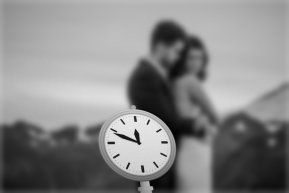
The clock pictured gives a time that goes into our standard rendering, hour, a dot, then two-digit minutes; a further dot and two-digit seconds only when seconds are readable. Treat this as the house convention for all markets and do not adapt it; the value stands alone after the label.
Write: 11.49
